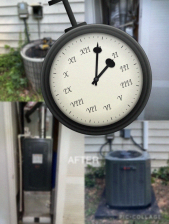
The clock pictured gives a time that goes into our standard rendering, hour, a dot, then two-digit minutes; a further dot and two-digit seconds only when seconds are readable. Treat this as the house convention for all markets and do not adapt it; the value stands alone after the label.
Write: 2.04
